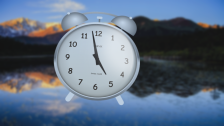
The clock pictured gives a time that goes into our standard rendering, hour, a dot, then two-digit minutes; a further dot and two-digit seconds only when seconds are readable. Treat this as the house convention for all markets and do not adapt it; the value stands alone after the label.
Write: 4.58
